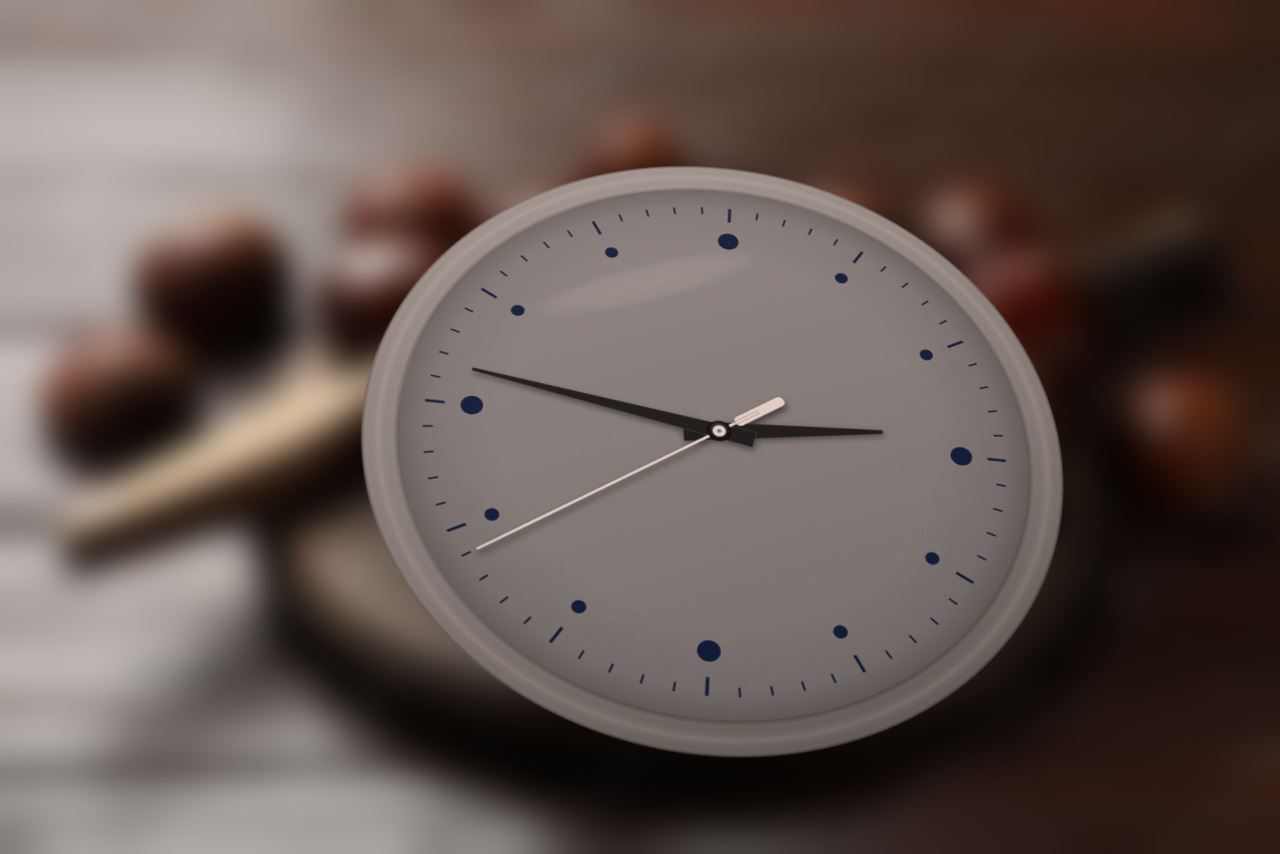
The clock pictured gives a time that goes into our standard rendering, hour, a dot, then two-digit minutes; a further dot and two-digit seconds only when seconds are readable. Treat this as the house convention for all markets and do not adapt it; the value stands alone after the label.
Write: 2.46.39
